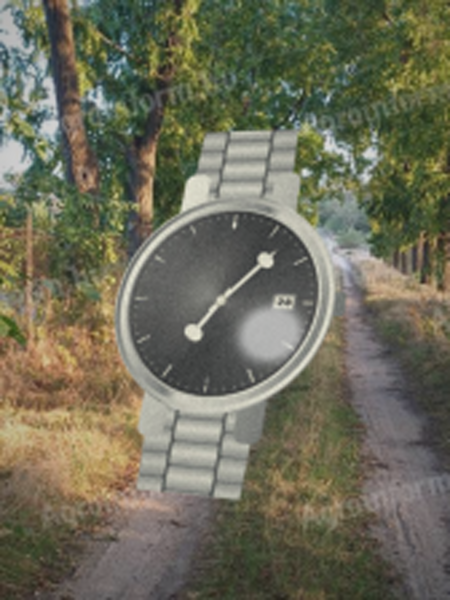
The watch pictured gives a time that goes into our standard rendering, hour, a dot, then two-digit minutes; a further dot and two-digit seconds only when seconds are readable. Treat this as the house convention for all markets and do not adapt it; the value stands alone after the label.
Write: 7.07
